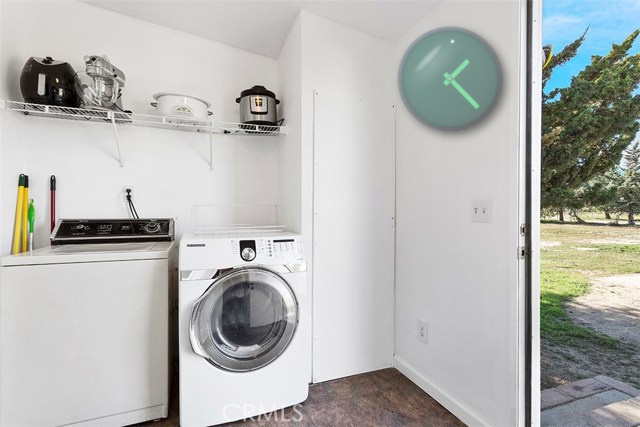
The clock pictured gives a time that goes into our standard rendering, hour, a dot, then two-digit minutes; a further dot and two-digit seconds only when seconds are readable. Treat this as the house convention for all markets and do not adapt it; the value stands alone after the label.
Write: 1.22
